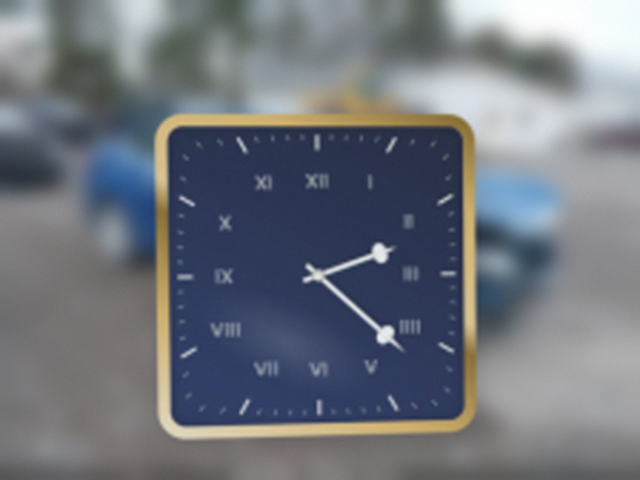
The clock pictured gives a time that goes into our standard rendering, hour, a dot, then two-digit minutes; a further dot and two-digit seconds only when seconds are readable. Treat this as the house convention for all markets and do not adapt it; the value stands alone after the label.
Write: 2.22
